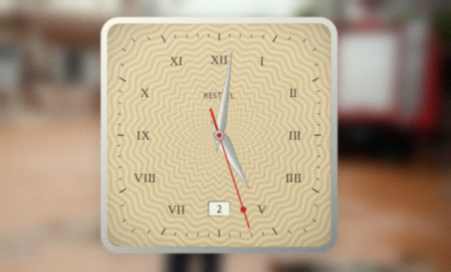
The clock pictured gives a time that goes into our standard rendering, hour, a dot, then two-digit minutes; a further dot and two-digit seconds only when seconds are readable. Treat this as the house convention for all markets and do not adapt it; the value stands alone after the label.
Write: 5.01.27
